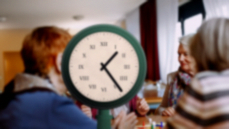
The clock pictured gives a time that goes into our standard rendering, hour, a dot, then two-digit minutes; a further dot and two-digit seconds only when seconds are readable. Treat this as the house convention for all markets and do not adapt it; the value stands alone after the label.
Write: 1.24
